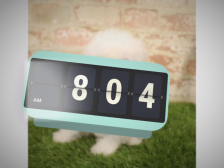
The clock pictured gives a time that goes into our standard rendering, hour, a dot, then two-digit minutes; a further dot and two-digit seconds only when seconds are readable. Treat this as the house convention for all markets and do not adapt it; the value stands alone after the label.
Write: 8.04
